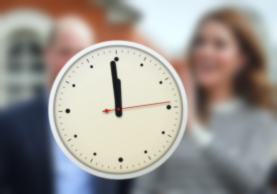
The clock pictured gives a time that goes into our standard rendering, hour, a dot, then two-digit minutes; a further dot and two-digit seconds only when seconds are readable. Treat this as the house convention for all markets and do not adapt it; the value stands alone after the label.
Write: 11.59.14
